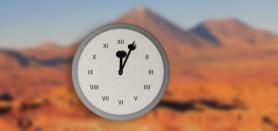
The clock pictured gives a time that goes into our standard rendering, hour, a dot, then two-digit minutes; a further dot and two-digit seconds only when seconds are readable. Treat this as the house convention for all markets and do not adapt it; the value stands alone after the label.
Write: 12.04
